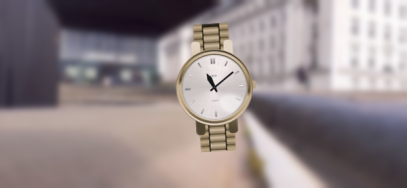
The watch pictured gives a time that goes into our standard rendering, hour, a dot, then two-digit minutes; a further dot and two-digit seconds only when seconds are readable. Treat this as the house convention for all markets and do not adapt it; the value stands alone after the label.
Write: 11.09
